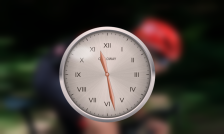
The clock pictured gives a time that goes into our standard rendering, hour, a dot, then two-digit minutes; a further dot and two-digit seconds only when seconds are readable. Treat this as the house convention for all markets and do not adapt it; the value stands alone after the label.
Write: 11.28
